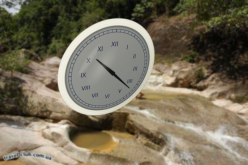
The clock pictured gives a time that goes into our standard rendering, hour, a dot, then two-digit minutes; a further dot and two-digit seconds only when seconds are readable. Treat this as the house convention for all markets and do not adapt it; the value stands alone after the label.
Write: 10.22
